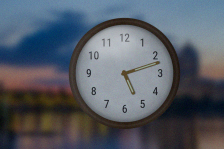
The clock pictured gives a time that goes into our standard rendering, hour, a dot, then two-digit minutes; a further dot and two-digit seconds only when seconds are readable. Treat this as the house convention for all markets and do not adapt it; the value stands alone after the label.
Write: 5.12
